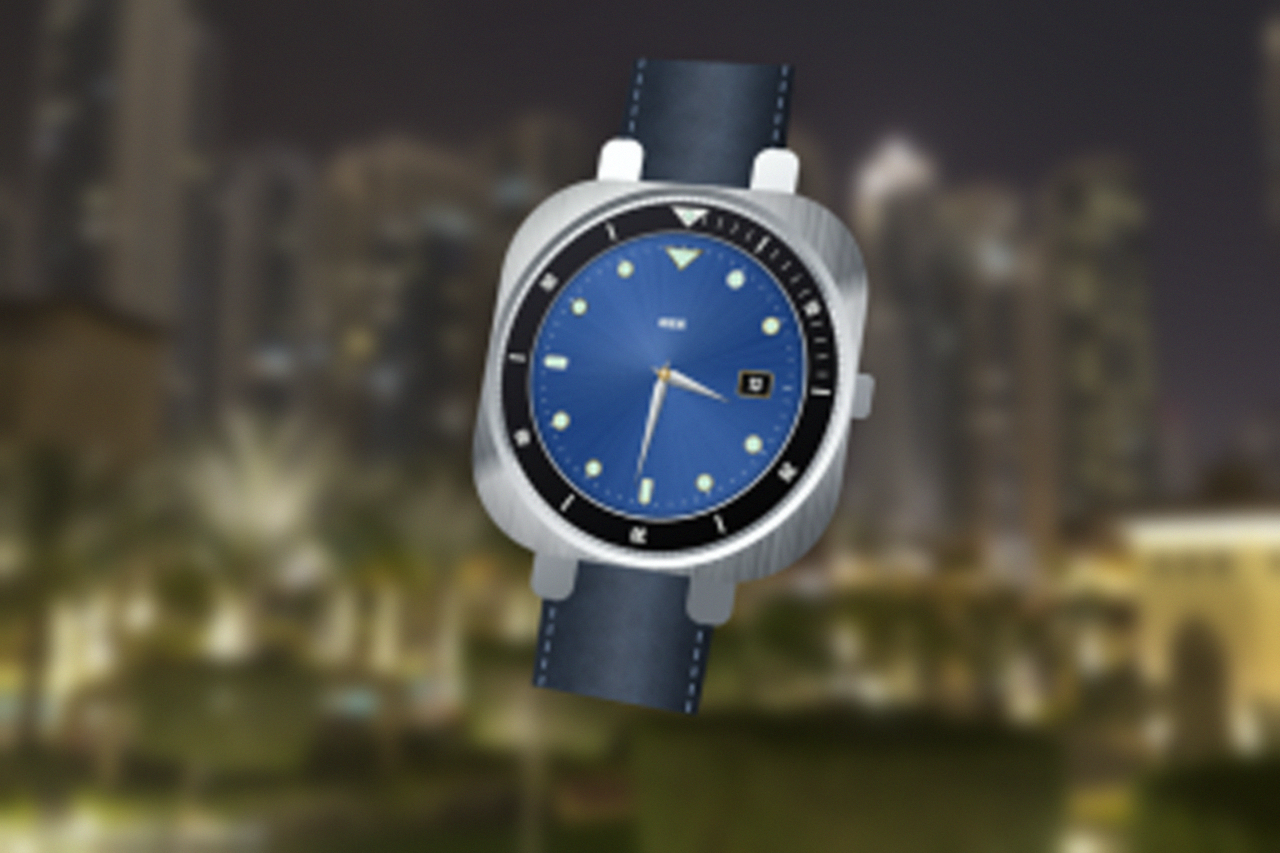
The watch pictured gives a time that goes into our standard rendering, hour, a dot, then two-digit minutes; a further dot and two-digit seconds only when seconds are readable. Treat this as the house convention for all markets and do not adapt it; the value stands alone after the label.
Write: 3.31
